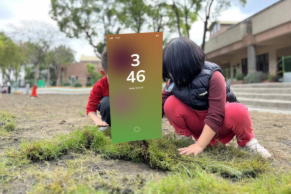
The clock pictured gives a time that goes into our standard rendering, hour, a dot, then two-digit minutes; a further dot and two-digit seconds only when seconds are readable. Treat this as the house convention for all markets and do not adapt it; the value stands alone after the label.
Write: 3.46
